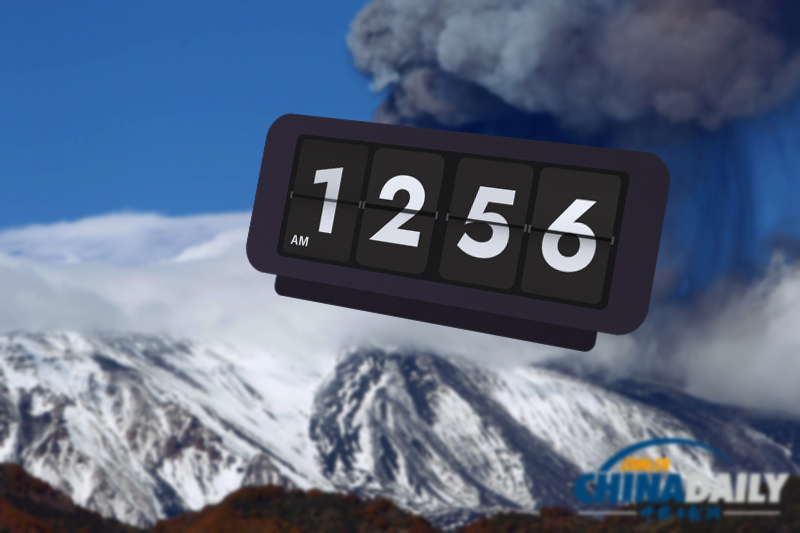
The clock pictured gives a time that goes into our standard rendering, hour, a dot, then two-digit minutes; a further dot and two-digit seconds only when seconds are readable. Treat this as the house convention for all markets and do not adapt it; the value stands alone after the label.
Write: 12.56
